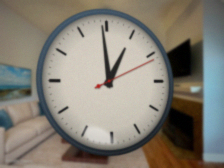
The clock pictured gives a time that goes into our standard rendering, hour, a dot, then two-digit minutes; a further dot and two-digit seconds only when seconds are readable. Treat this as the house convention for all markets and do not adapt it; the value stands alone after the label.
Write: 12.59.11
